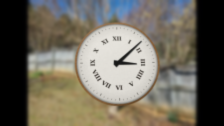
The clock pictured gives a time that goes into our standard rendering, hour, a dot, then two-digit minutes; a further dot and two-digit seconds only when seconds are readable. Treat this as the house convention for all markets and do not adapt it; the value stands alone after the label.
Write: 3.08
